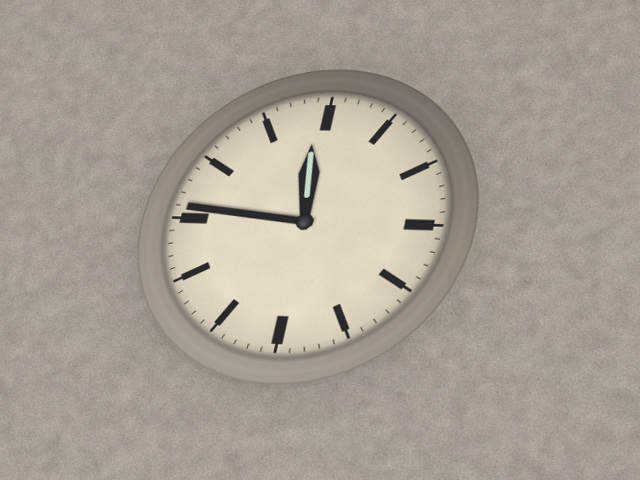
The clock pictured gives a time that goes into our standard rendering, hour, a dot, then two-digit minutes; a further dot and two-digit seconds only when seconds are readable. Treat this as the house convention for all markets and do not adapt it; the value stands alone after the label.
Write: 11.46
